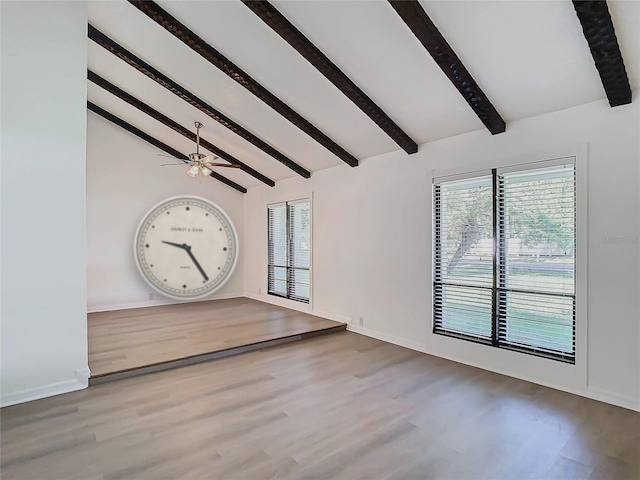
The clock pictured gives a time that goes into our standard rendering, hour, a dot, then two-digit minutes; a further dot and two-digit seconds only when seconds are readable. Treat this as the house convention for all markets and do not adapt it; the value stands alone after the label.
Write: 9.24
